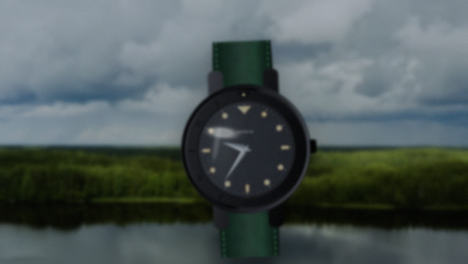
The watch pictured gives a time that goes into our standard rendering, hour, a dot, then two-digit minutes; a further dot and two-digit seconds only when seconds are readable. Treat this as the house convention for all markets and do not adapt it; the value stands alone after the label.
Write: 9.36
